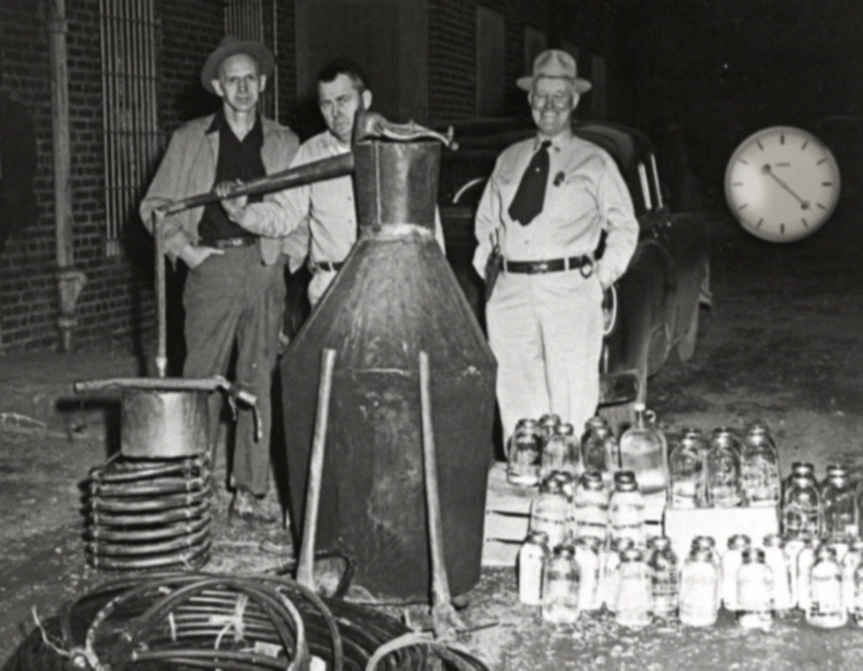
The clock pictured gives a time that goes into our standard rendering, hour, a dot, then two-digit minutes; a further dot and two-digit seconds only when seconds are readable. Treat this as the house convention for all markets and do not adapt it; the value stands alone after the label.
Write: 10.22
